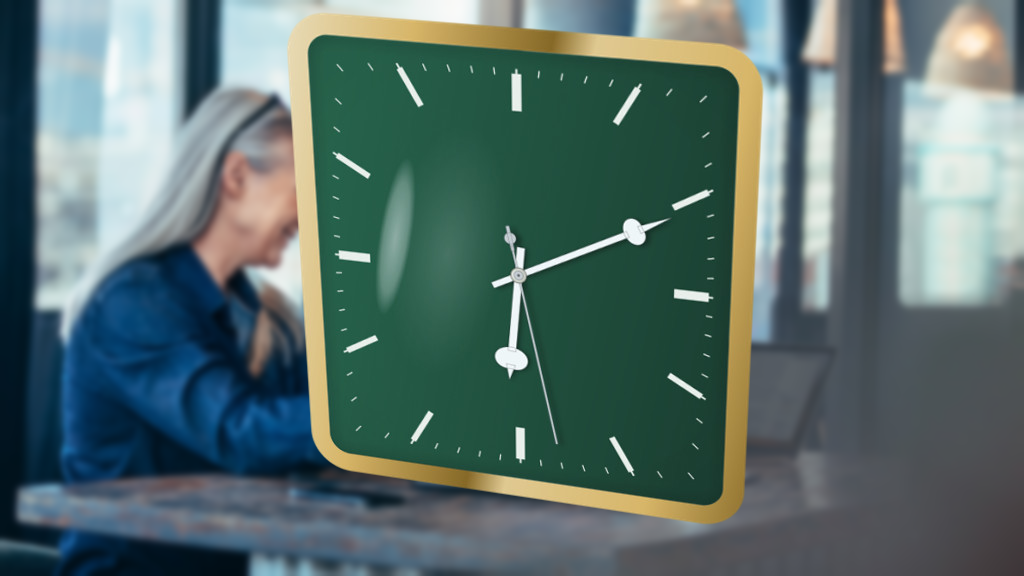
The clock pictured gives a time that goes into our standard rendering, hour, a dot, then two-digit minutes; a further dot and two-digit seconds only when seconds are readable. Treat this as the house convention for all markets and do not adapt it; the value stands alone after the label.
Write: 6.10.28
